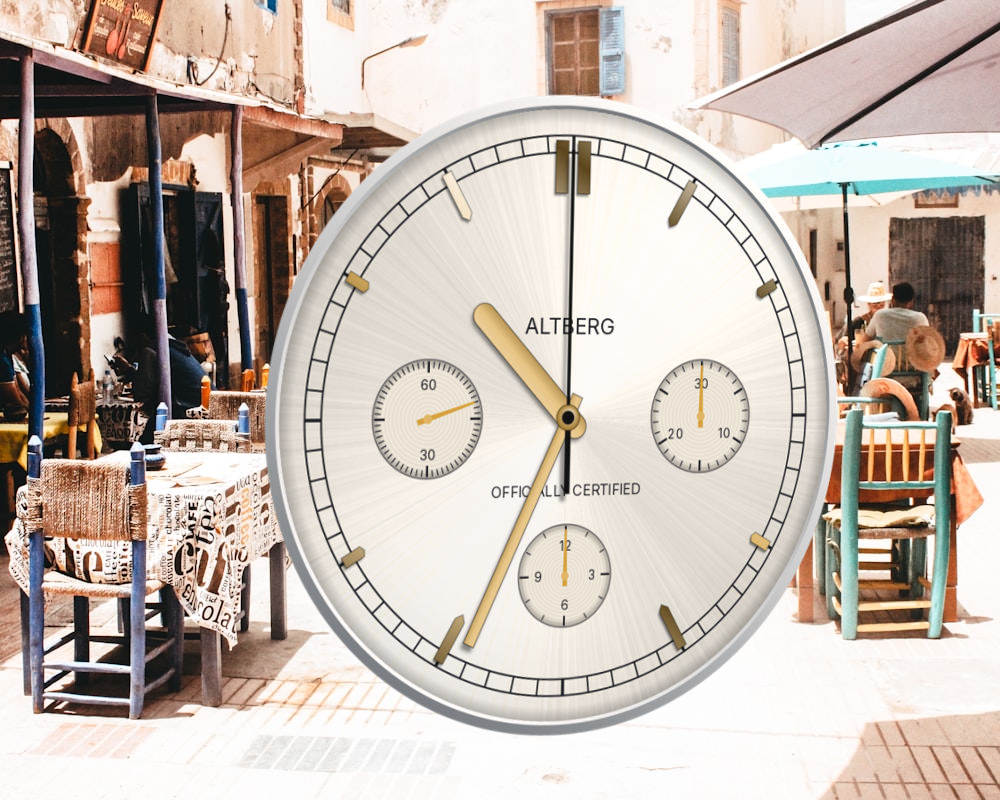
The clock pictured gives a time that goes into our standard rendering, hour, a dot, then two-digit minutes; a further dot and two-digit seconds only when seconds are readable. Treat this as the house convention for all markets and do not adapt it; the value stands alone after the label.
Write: 10.34.12
